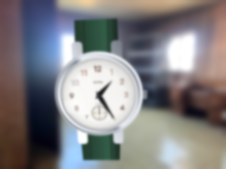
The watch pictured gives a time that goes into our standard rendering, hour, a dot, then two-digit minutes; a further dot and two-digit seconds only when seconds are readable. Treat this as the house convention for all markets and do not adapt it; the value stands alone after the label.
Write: 1.25
